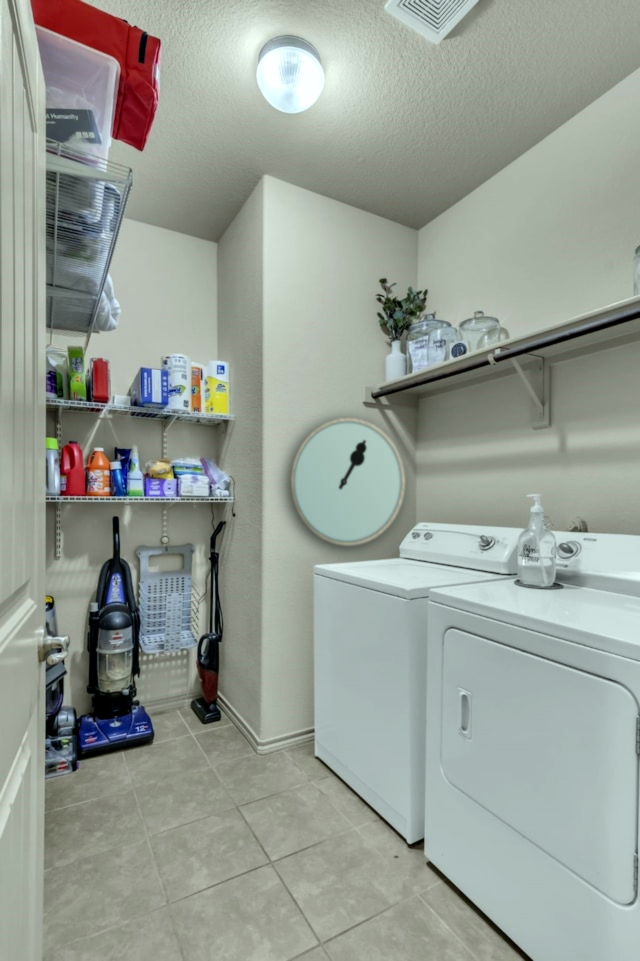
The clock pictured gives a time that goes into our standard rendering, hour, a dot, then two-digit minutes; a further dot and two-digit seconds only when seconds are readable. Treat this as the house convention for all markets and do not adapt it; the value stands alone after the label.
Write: 1.05
